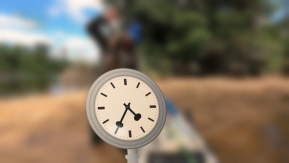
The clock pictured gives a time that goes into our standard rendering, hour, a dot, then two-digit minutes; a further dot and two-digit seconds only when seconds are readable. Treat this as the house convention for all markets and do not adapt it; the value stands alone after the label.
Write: 4.35
